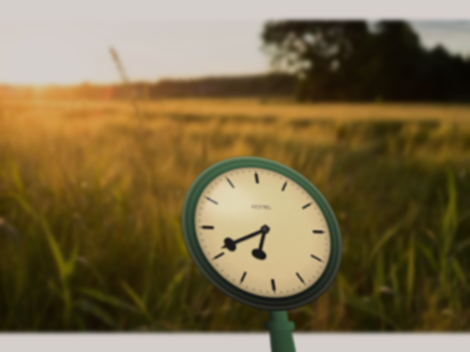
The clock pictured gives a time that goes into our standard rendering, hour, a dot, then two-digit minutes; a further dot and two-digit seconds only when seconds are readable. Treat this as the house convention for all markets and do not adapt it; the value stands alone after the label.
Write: 6.41
